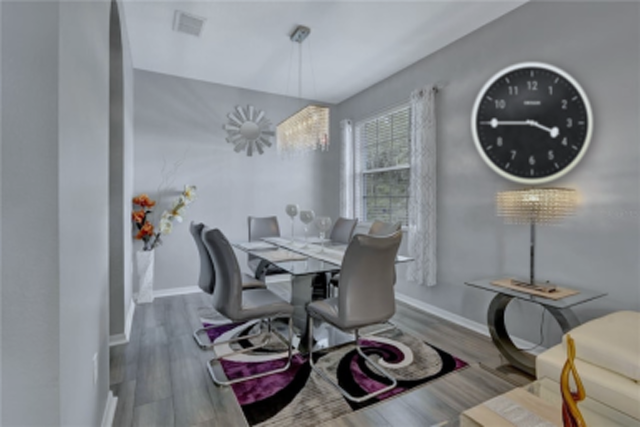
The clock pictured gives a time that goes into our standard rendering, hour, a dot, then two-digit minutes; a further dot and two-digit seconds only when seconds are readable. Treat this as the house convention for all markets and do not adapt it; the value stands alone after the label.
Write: 3.45
